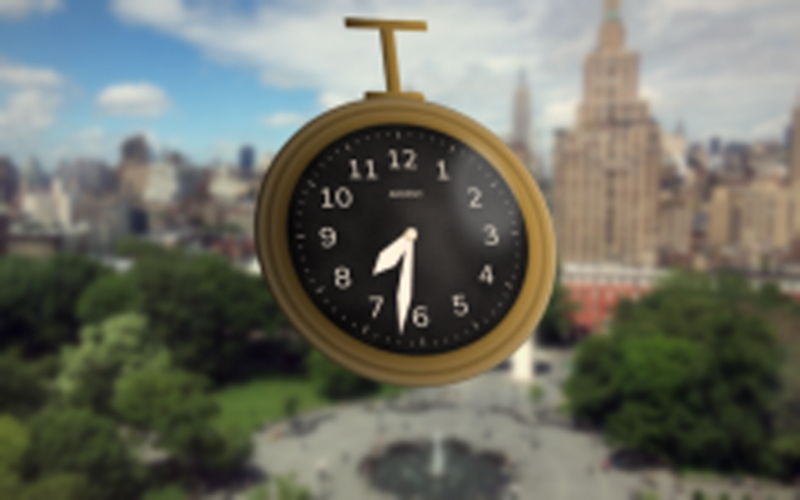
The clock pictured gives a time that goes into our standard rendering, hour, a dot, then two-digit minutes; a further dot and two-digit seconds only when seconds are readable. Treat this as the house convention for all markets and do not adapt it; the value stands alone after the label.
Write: 7.32
